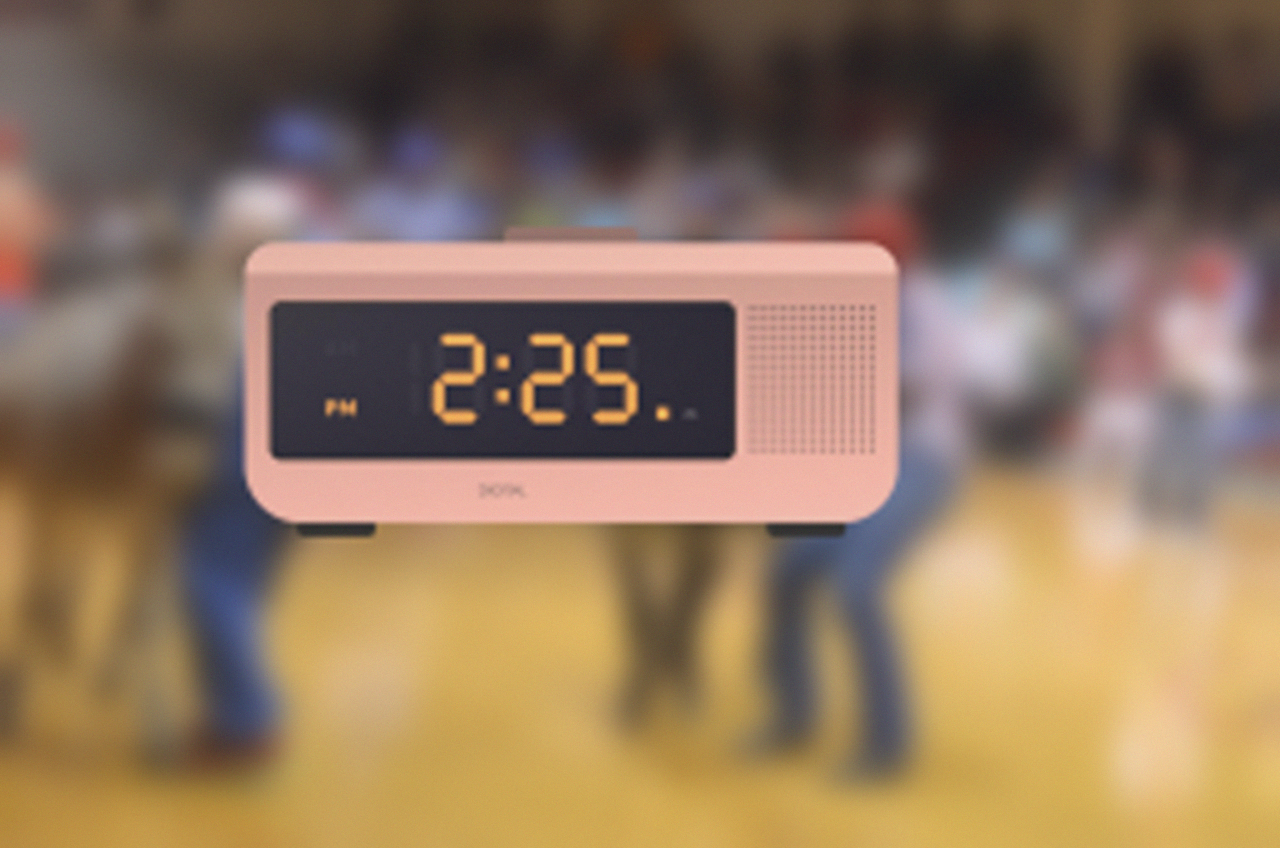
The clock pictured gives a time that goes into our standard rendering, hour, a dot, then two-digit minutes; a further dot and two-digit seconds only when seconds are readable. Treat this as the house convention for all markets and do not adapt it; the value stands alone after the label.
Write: 2.25
